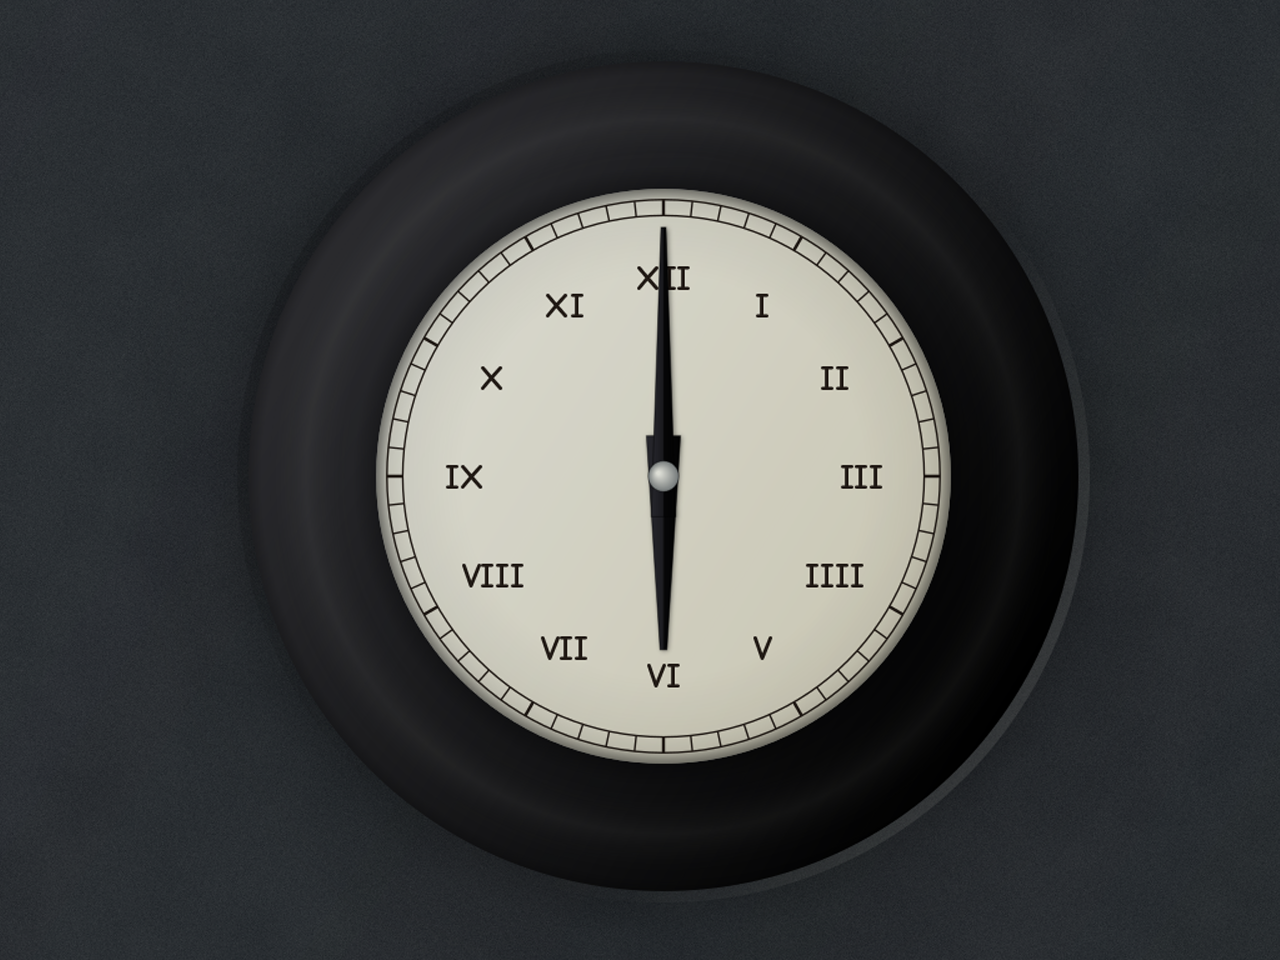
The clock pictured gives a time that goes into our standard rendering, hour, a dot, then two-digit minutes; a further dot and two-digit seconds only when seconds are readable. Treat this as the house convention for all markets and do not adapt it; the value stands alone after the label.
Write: 6.00
